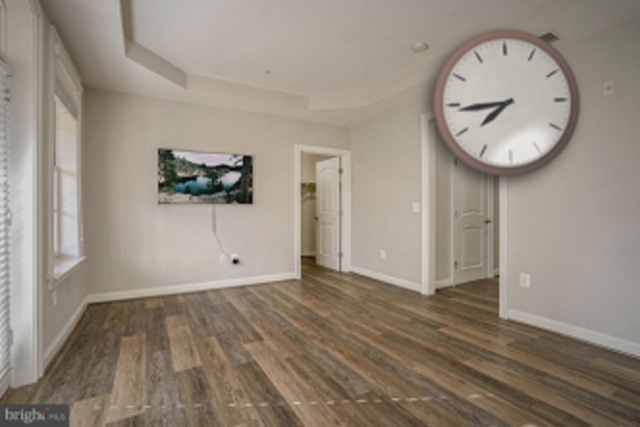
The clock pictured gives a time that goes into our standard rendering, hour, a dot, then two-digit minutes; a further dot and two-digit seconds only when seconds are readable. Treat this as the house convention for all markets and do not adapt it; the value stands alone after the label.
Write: 7.44
